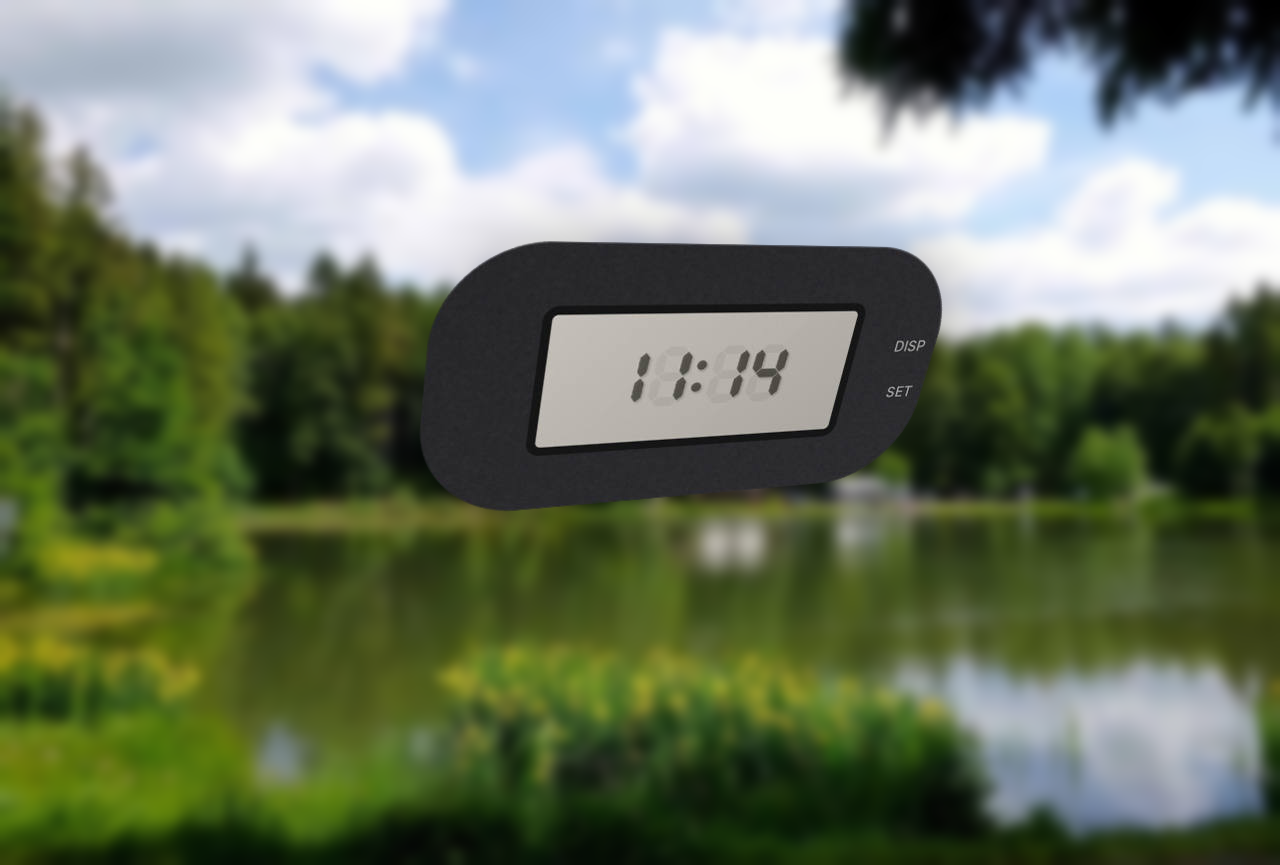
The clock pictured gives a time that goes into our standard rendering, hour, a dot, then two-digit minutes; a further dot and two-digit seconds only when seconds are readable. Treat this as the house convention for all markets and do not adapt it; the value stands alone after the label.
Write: 11.14
